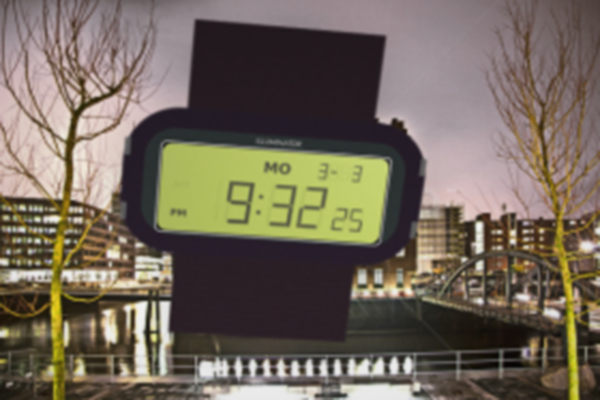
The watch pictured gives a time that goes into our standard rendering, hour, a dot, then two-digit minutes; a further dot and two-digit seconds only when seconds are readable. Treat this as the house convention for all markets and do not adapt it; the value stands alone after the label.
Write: 9.32.25
